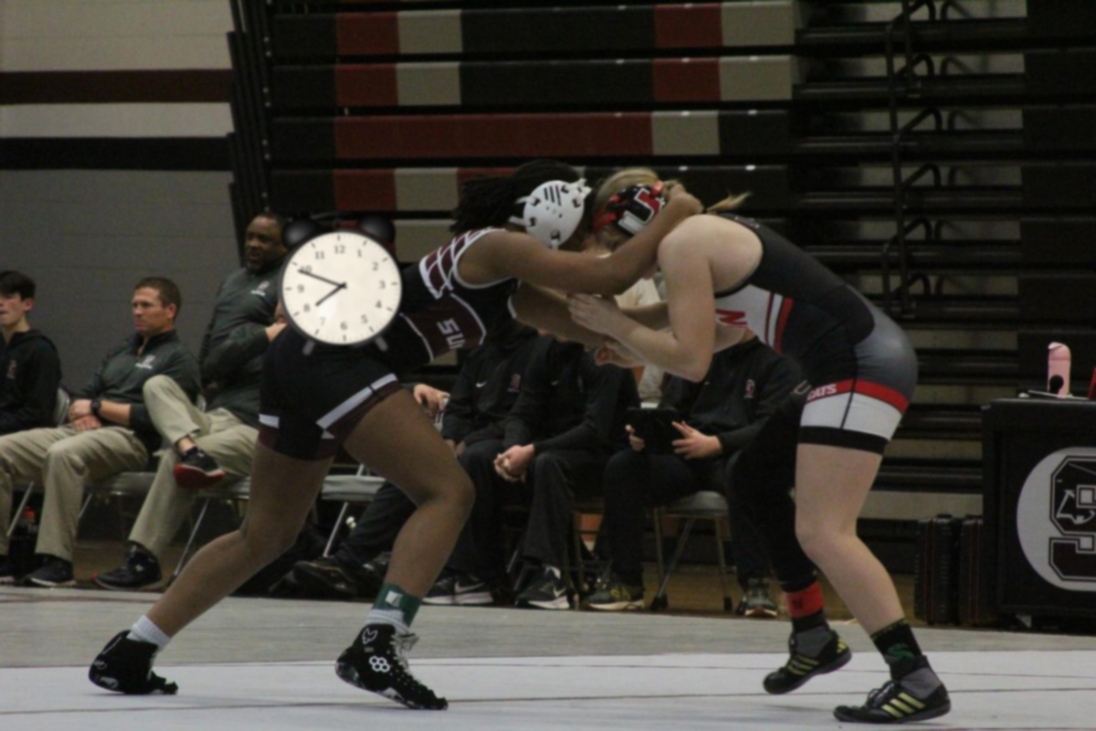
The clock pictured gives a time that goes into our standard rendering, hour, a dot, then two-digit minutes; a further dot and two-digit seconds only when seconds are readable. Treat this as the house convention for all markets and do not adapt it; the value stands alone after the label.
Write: 7.49
